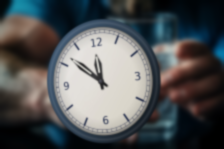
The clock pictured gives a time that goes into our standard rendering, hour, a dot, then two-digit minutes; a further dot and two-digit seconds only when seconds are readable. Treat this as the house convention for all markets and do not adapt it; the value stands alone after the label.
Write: 11.52
